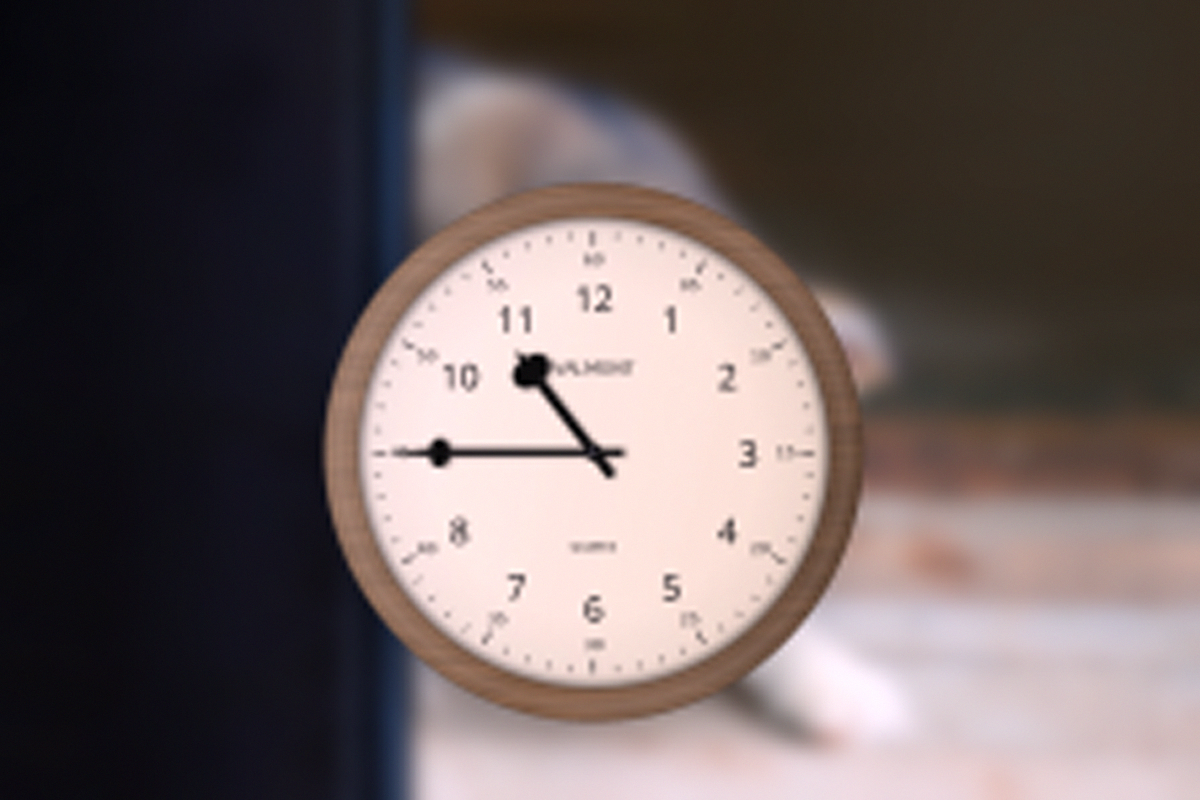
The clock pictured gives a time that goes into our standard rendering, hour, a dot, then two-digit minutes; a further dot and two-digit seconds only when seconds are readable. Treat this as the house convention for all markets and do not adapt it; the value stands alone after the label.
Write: 10.45
